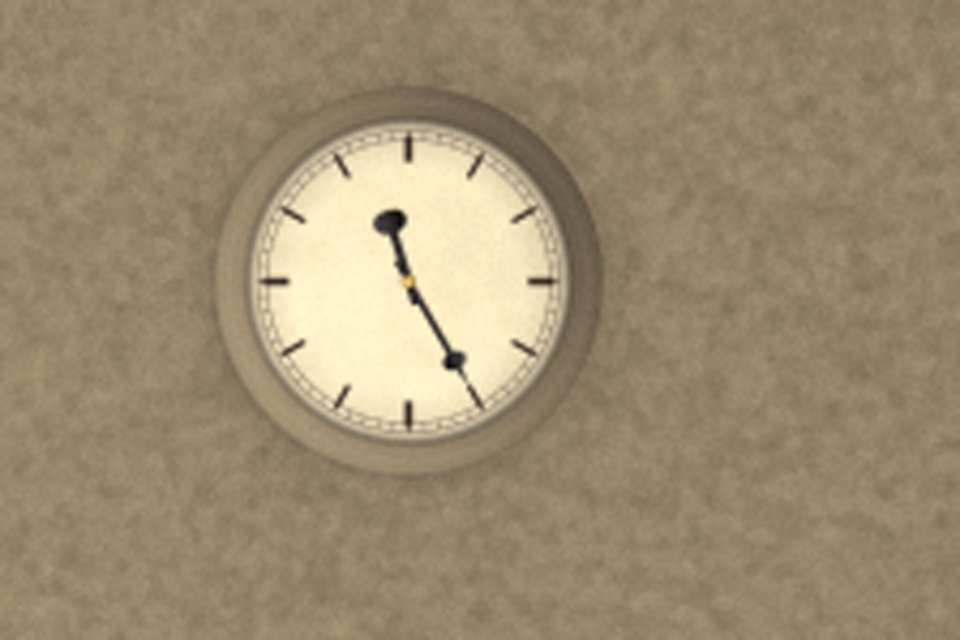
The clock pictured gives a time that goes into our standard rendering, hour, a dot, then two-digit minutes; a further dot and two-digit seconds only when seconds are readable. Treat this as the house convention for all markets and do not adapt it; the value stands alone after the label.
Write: 11.25
